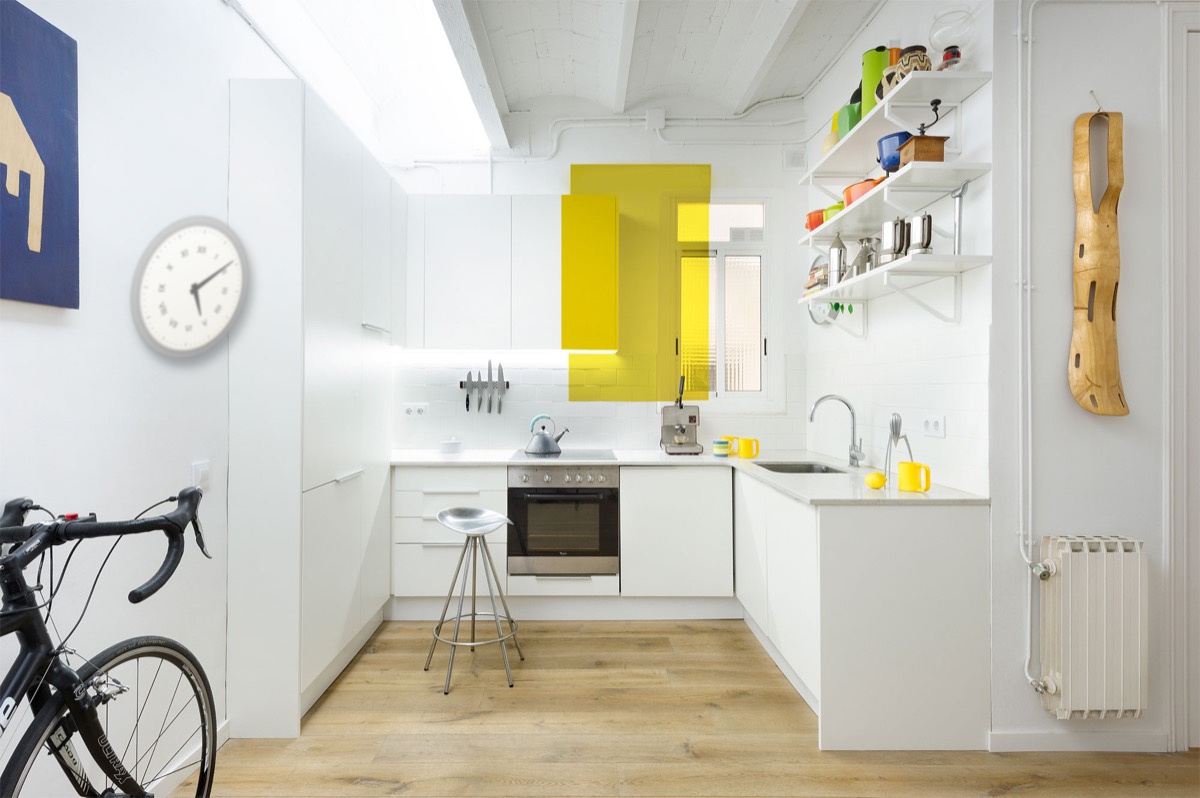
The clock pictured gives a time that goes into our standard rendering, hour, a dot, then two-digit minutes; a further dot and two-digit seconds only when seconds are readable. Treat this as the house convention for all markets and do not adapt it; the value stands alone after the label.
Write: 5.09
